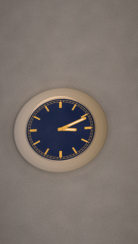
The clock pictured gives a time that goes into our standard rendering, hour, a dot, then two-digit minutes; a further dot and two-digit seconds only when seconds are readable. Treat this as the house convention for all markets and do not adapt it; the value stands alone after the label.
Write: 3.11
